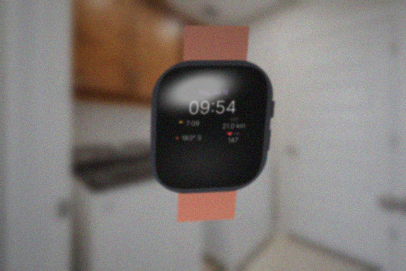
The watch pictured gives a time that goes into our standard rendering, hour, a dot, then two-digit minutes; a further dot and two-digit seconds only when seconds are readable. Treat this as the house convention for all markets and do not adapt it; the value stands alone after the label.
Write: 9.54
